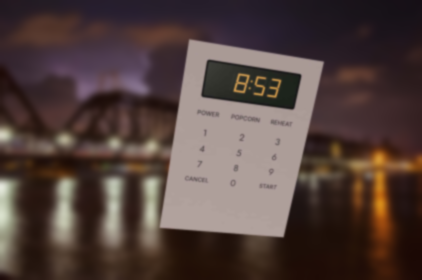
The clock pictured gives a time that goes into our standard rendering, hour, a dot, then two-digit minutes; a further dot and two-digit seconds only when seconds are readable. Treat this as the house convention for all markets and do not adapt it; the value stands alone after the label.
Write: 8.53
